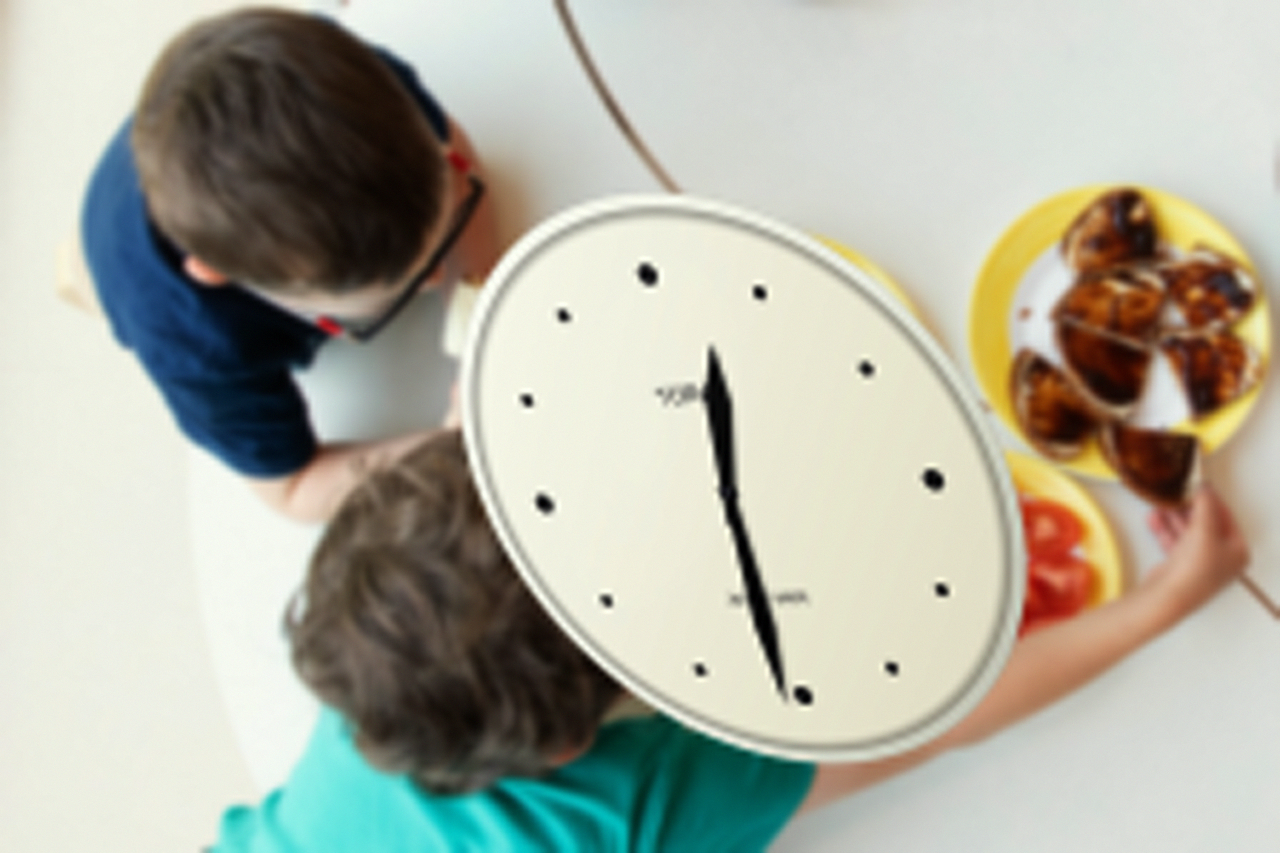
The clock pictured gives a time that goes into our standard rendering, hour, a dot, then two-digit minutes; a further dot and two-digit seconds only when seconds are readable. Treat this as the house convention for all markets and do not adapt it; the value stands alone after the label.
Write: 12.31
